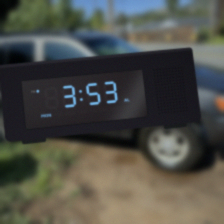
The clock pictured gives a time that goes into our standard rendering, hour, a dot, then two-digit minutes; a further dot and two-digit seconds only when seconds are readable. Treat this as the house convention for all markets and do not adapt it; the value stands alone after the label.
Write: 3.53
